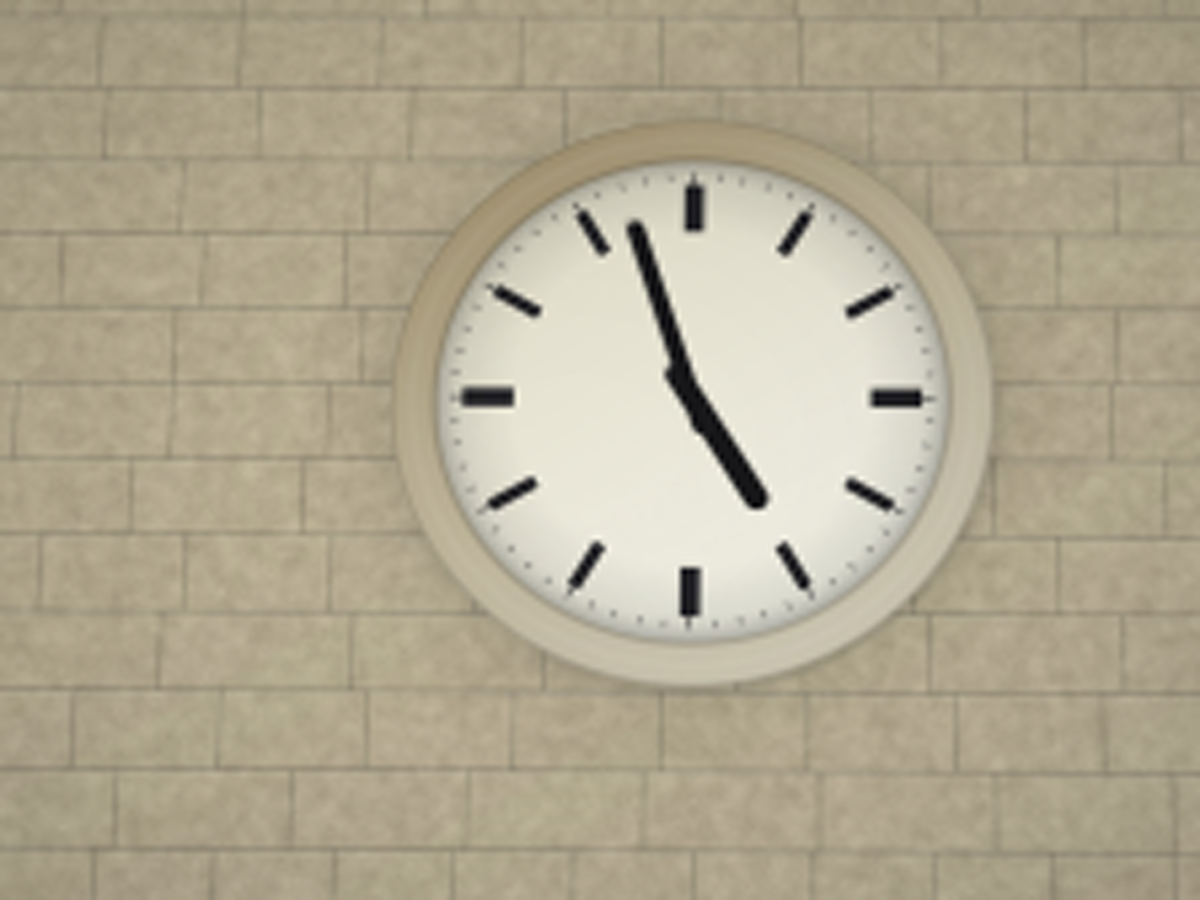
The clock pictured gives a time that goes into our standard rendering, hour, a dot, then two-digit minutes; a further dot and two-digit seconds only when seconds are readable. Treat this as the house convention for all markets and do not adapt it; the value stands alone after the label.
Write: 4.57
